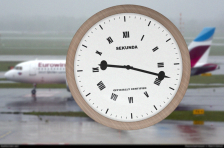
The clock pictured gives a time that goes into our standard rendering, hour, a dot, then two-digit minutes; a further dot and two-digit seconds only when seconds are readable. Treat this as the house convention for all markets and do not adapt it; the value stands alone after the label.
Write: 9.18
